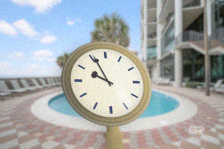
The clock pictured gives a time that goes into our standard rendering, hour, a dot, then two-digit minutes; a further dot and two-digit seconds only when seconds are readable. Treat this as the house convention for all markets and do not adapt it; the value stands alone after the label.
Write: 9.56
